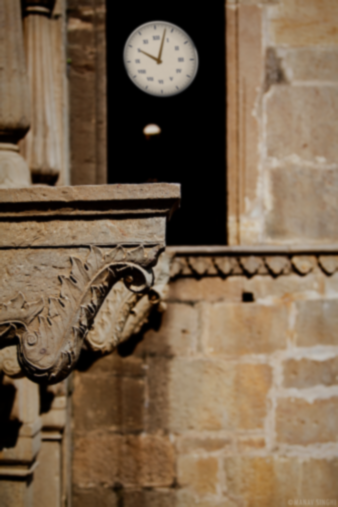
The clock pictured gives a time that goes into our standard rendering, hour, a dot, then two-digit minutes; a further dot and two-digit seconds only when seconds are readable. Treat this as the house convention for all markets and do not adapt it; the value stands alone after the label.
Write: 10.03
